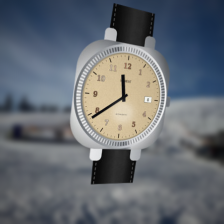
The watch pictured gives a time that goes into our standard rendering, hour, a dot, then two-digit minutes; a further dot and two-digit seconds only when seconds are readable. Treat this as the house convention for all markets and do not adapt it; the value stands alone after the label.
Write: 11.39
